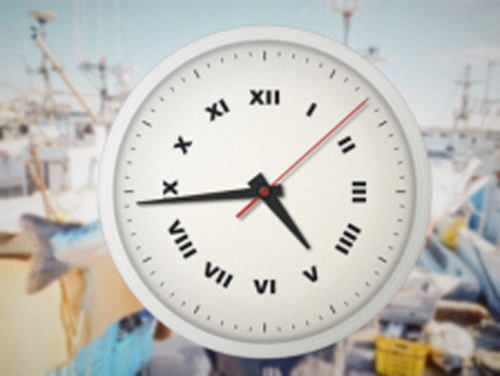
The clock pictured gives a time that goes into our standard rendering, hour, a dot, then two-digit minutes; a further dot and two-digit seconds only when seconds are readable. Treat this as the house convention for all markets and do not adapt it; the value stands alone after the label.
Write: 4.44.08
